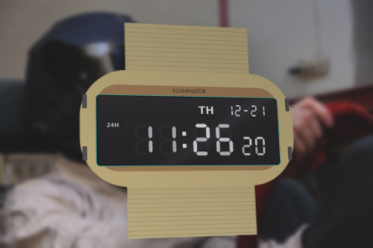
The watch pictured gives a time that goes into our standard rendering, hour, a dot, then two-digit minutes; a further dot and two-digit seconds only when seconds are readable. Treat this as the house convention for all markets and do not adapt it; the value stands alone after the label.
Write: 11.26.20
